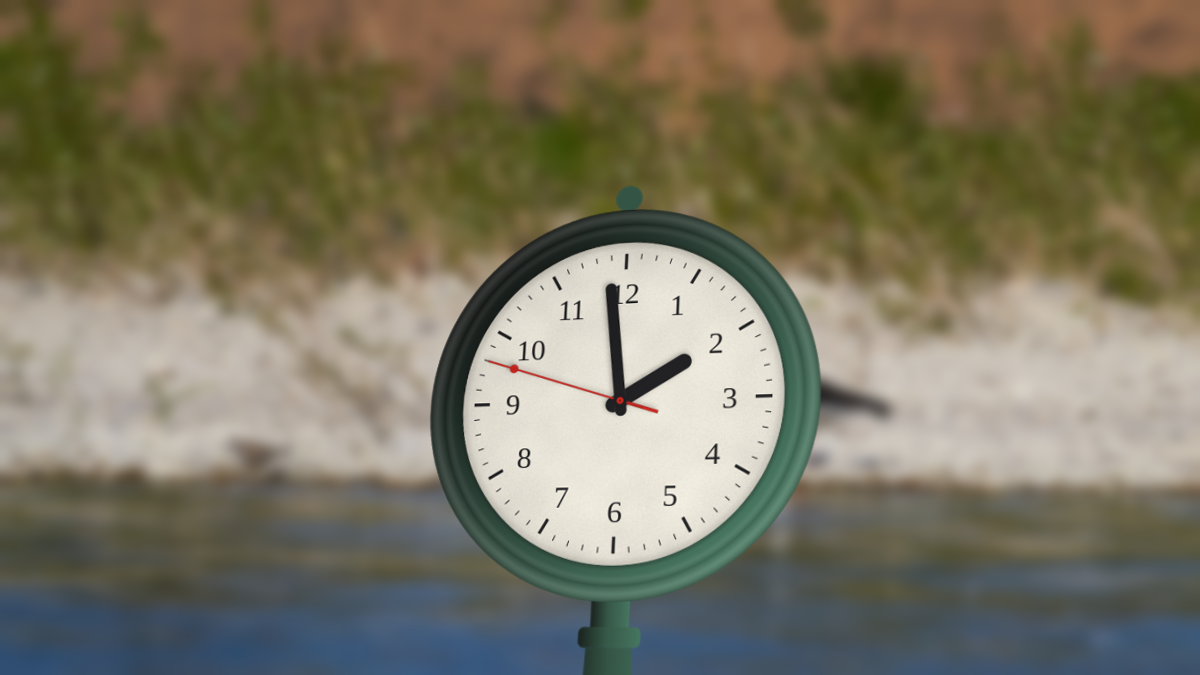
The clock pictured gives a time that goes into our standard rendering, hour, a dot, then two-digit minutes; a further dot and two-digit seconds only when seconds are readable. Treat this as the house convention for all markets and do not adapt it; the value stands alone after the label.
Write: 1.58.48
